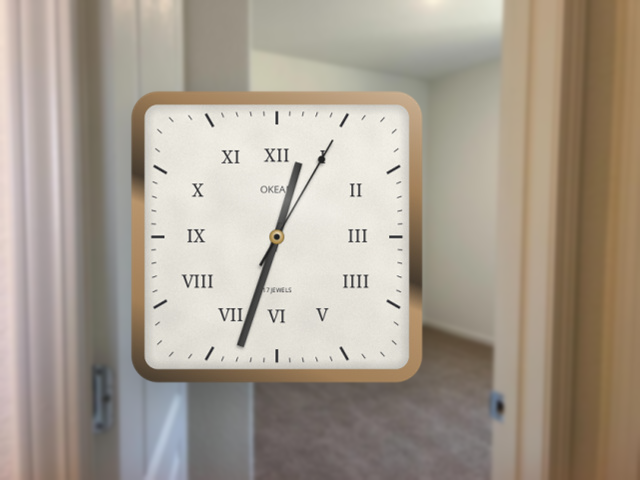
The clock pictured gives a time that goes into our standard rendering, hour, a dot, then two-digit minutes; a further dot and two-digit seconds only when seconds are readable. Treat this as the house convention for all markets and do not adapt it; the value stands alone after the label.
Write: 12.33.05
